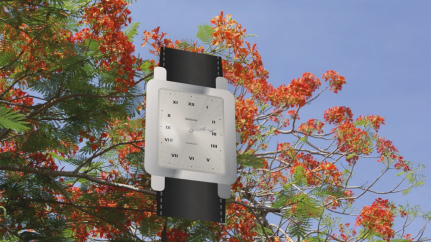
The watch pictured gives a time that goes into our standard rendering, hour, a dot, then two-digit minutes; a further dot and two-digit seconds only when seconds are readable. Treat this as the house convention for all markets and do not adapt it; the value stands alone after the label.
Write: 2.13
